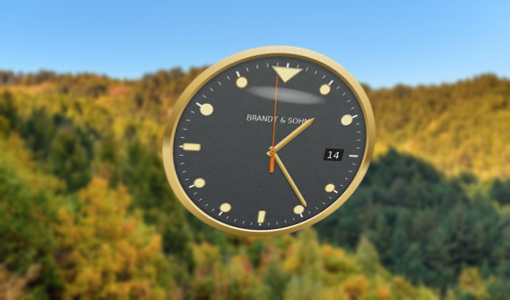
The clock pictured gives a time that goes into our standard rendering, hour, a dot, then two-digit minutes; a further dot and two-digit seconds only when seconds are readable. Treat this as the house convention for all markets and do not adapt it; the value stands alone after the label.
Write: 1.23.59
